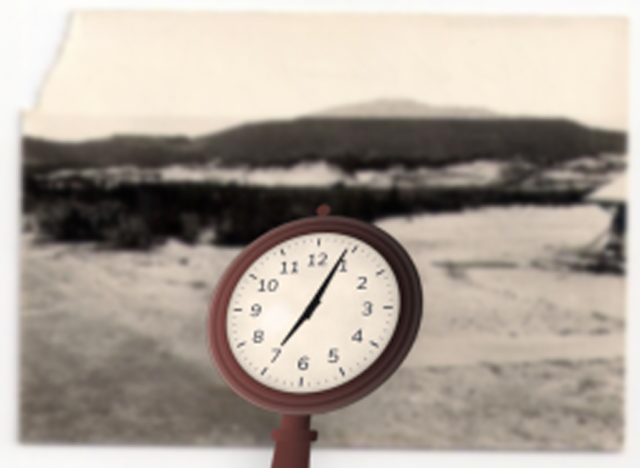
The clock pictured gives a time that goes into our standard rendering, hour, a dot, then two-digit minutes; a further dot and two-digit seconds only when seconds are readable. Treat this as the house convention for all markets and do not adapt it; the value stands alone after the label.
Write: 7.04
